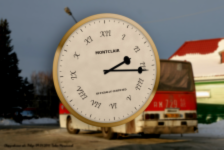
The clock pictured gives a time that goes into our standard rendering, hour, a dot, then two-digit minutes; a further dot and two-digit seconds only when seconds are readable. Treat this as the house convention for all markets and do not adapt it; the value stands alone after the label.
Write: 2.16
